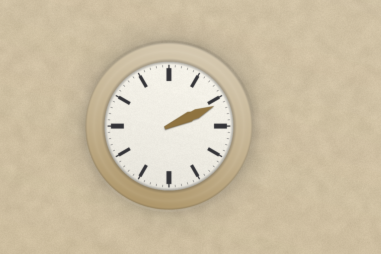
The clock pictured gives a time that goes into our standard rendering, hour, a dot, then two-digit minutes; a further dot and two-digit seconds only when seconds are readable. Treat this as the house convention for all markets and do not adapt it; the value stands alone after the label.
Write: 2.11
